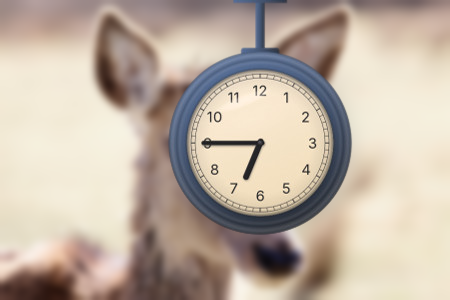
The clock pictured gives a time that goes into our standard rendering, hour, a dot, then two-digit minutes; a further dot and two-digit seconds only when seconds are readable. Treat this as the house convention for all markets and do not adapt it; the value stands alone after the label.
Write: 6.45
